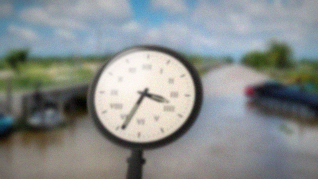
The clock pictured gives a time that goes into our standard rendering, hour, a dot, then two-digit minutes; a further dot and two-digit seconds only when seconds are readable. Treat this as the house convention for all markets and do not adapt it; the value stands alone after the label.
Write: 3.34
